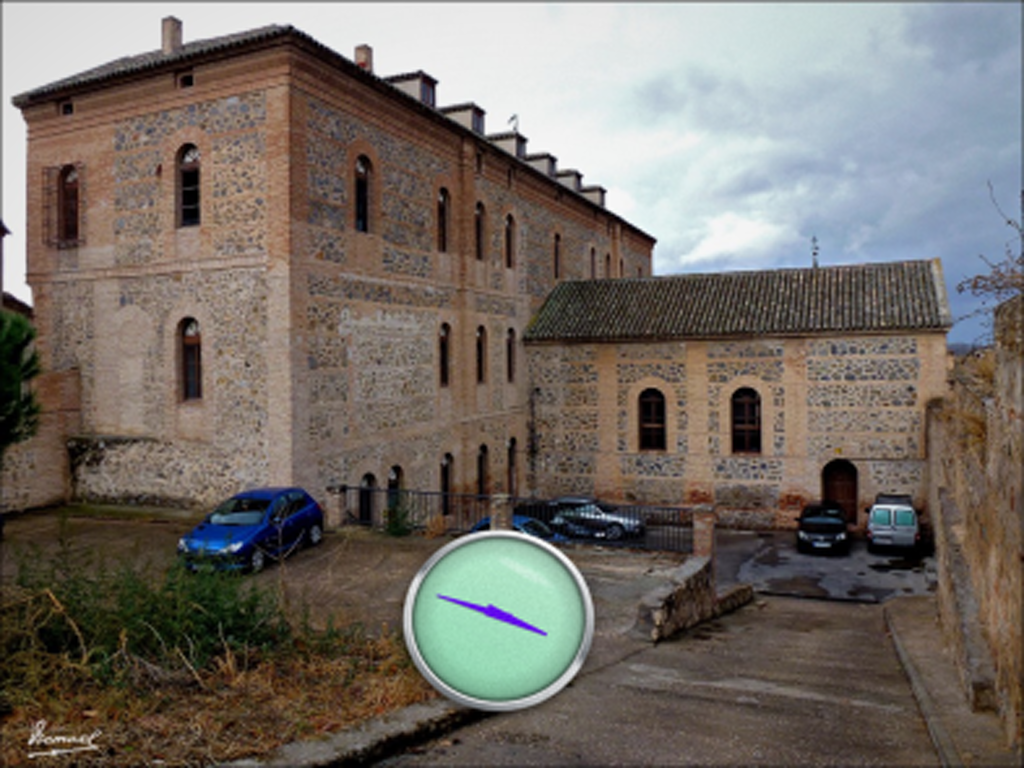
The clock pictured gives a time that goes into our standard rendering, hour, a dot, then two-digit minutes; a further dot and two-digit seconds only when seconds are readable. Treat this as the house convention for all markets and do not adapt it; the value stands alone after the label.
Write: 3.48
